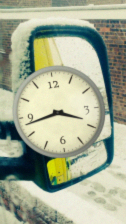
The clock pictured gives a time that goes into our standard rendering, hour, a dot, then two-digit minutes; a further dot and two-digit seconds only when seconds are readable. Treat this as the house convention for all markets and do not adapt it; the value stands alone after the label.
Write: 3.43
